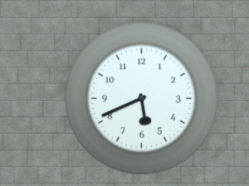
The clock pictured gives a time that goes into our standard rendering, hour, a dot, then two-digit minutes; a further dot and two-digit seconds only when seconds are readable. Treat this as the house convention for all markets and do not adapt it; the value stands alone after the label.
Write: 5.41
